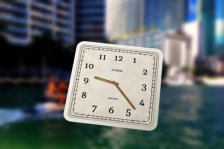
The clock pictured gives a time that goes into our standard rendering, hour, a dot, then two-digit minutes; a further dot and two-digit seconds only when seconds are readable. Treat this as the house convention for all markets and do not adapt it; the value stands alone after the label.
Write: 9.23
